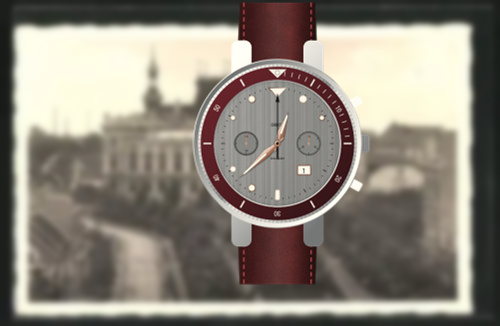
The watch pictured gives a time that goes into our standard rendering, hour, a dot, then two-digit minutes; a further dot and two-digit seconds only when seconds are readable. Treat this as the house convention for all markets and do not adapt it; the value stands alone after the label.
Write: 12.38
